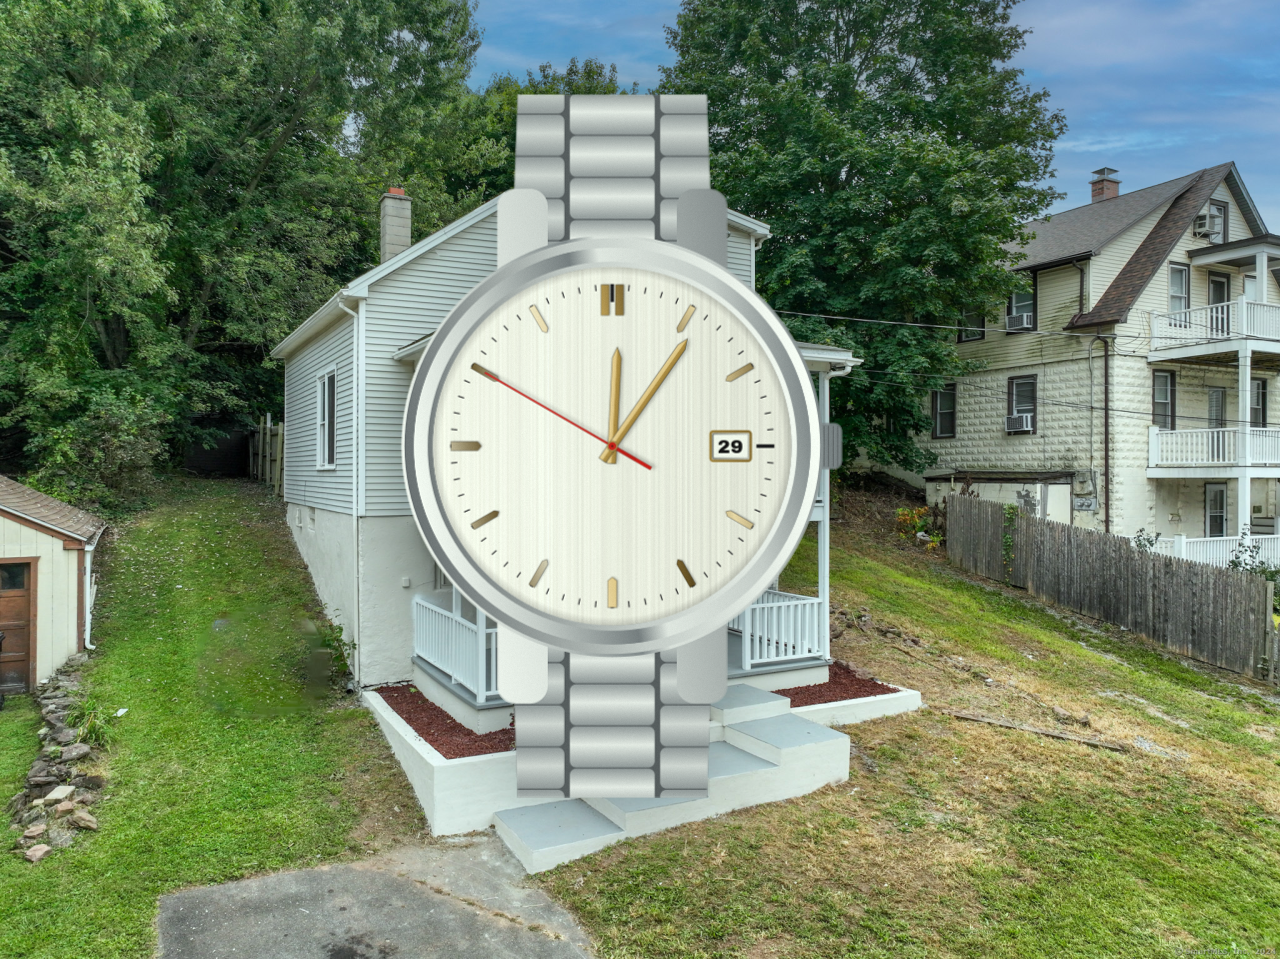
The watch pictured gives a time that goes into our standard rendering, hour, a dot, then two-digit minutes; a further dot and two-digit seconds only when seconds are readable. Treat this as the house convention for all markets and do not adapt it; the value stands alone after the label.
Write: 12.05.50
